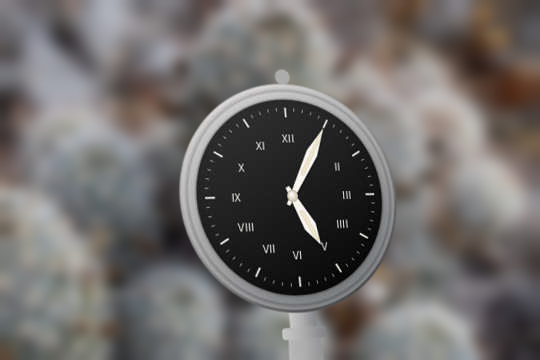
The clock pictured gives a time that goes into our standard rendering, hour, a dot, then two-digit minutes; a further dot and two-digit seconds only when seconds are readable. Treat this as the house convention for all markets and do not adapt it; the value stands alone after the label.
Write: 5.05
